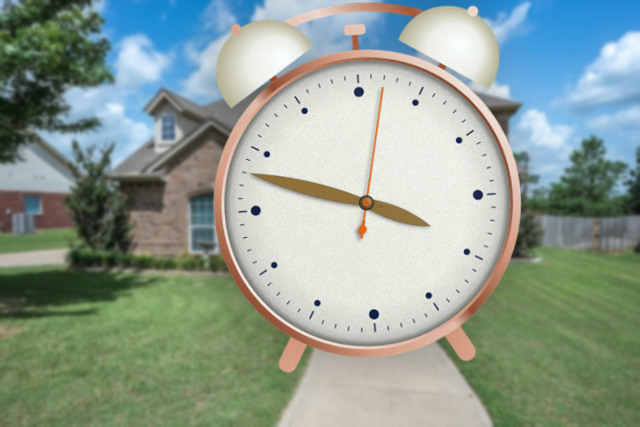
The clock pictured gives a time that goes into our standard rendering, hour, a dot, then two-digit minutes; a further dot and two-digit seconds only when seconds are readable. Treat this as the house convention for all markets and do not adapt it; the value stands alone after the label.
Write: 3.48.02
